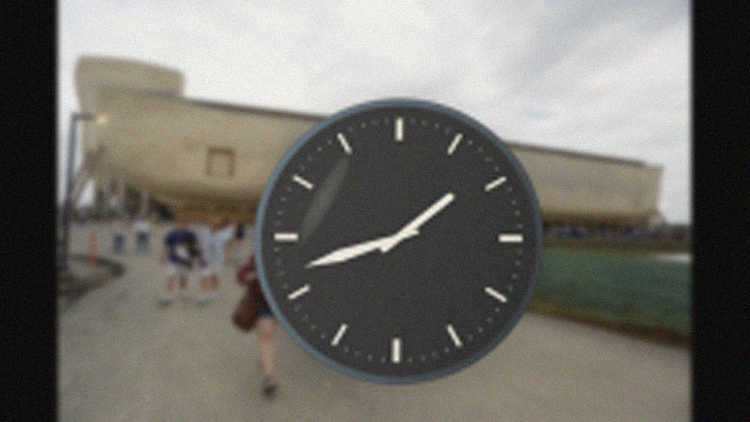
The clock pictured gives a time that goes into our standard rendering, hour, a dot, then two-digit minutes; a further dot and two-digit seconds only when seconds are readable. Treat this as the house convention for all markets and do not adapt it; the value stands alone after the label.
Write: 1.42
